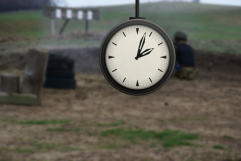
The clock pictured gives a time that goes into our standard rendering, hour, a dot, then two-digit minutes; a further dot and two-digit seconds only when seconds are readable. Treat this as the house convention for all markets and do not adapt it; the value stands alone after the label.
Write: 2.03
